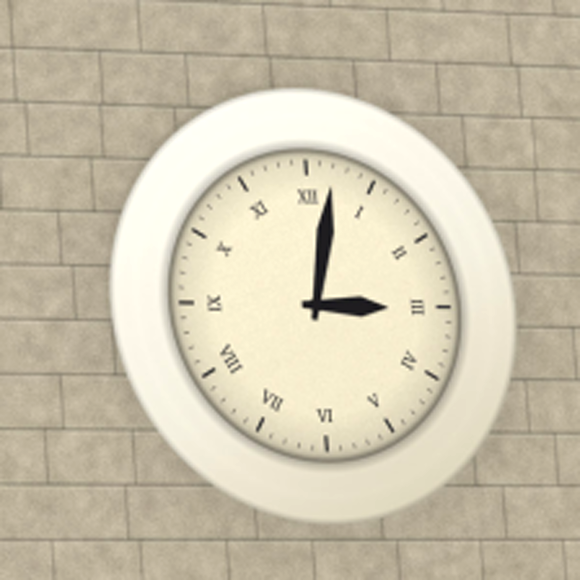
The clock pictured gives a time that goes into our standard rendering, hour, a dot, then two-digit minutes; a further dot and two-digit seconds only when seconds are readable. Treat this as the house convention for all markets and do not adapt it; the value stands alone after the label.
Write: 3.02
